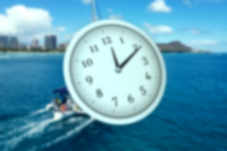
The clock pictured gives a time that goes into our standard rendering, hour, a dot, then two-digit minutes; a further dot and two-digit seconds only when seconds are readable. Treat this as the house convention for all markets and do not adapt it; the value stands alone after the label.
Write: 12.11
